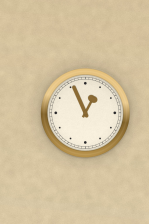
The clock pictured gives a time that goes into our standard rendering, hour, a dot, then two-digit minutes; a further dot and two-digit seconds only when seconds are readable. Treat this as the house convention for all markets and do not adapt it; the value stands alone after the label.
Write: 12.56
